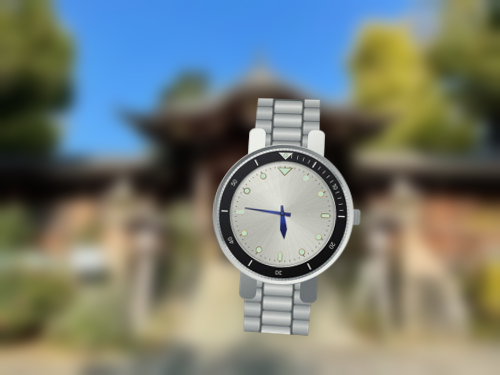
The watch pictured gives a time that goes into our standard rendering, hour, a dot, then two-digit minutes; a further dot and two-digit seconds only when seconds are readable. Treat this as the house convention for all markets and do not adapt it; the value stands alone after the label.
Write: 5.46
